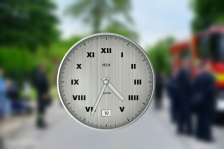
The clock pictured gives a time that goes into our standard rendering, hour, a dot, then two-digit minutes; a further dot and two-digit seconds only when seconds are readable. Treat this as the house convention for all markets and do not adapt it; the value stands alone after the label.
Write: 4.34
